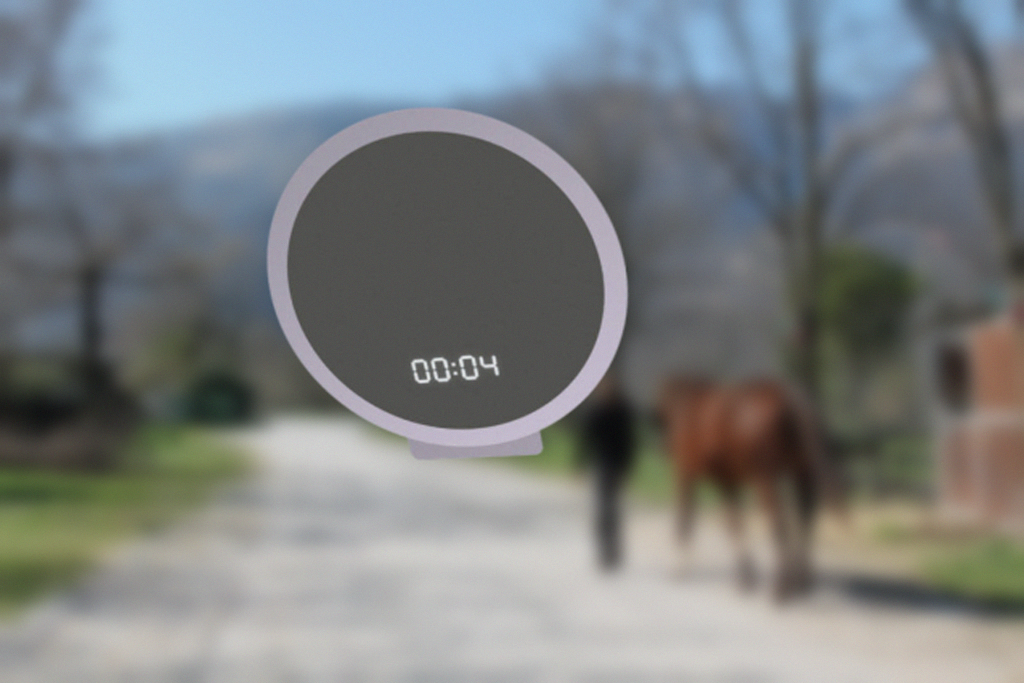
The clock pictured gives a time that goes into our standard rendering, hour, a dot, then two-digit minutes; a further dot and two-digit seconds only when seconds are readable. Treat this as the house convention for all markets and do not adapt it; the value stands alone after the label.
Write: 0.04
